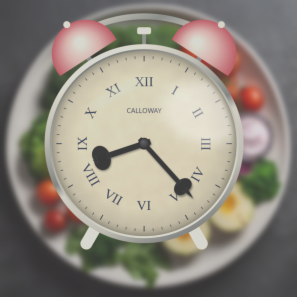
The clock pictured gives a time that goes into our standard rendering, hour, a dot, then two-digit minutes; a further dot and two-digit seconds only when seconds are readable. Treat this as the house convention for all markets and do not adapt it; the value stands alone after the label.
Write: 8.23
